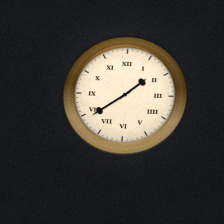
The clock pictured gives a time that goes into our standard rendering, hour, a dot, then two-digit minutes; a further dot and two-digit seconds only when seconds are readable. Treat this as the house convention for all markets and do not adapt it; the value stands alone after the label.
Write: 1.39
